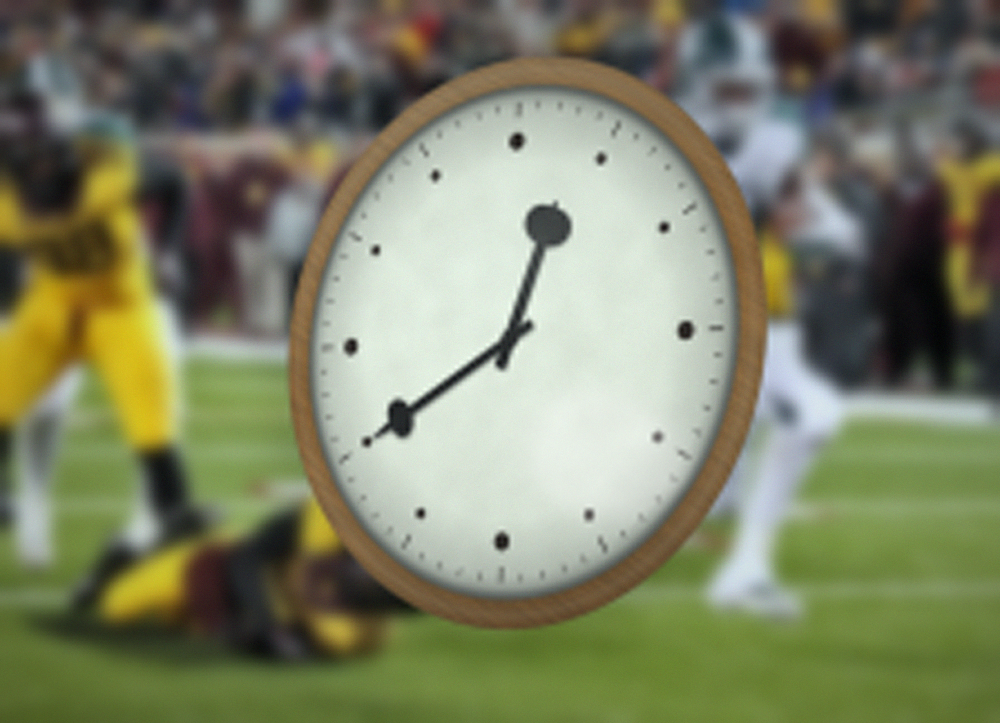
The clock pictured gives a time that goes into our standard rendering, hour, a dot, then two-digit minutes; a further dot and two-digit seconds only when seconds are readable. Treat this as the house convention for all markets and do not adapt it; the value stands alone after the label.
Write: 12.40
